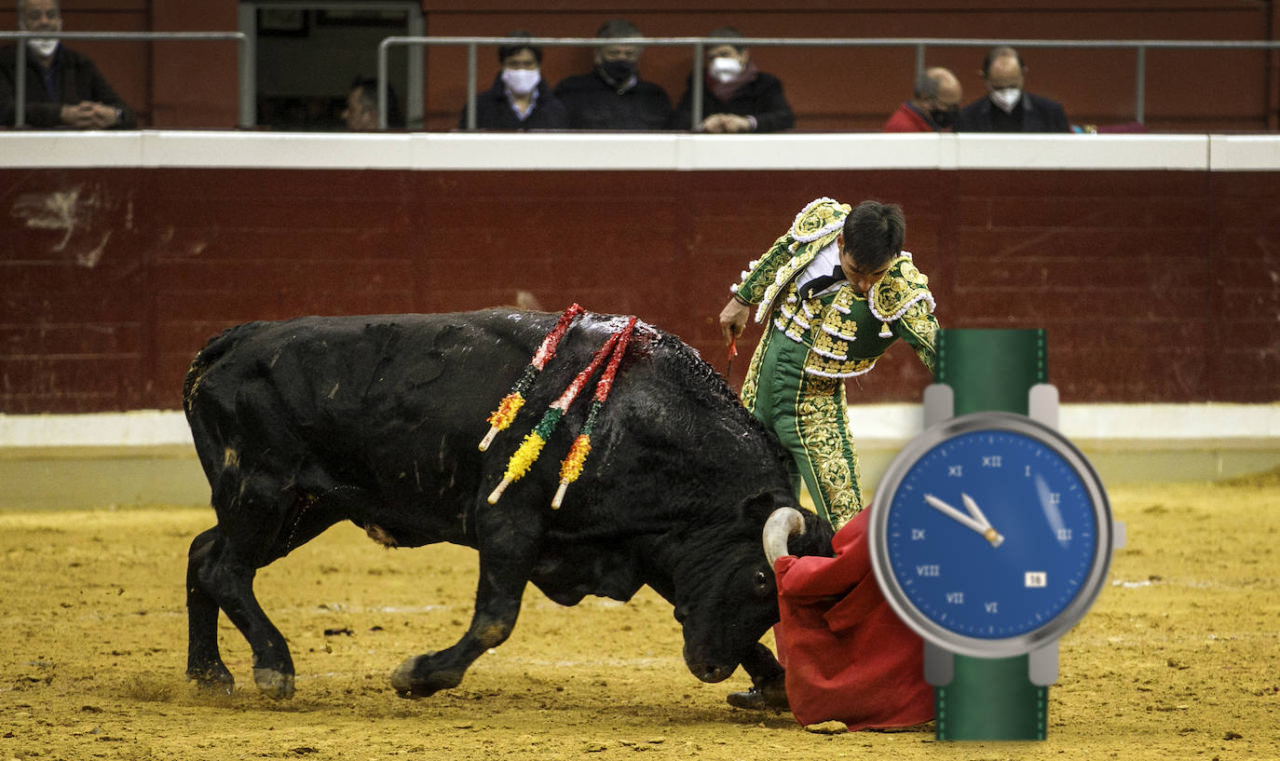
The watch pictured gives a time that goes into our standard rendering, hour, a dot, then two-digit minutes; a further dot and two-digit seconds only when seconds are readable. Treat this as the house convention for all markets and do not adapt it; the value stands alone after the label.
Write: 10.50
